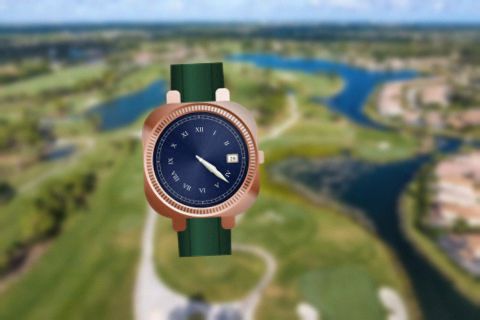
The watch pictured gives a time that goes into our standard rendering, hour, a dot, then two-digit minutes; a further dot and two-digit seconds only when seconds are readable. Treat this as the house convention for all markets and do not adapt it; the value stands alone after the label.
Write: 4.22
